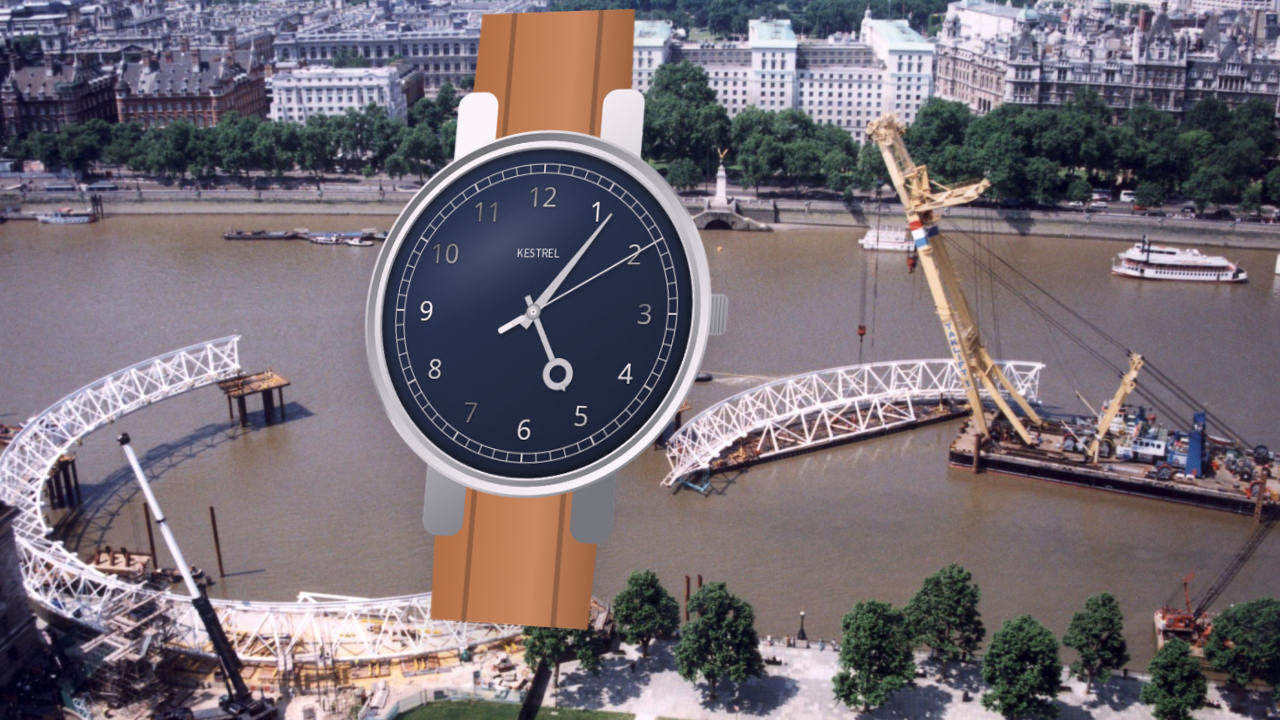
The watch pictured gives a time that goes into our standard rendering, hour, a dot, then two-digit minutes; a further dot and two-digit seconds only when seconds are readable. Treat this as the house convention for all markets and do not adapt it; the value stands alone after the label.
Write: 5.06.10
